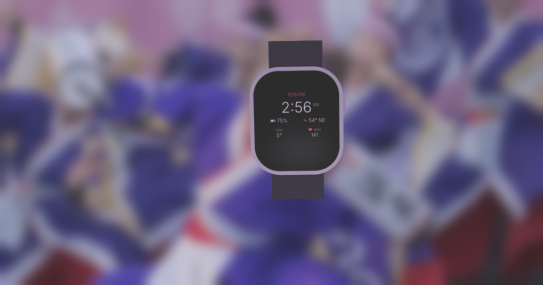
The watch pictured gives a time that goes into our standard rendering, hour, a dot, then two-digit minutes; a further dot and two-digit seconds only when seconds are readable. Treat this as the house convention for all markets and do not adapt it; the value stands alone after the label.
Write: 2.56
